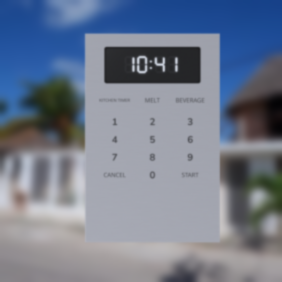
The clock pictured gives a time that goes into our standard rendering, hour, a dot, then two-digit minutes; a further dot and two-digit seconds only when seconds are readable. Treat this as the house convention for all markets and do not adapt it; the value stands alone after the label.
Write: 10.41
